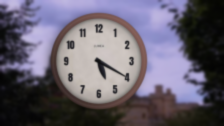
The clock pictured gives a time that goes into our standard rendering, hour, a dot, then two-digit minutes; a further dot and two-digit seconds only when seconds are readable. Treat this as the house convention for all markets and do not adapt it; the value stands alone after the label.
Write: 5.20
